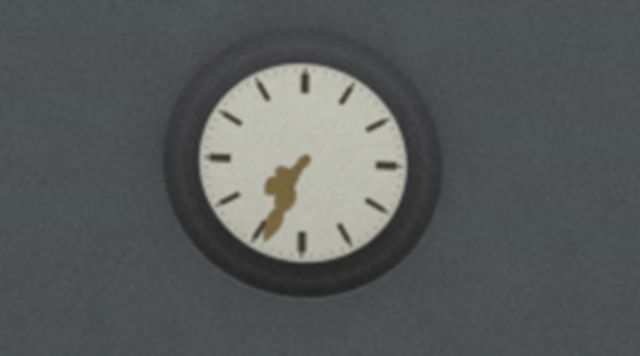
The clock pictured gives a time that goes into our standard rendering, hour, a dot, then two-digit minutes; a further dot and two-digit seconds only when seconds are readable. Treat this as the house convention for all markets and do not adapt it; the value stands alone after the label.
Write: 7.34
